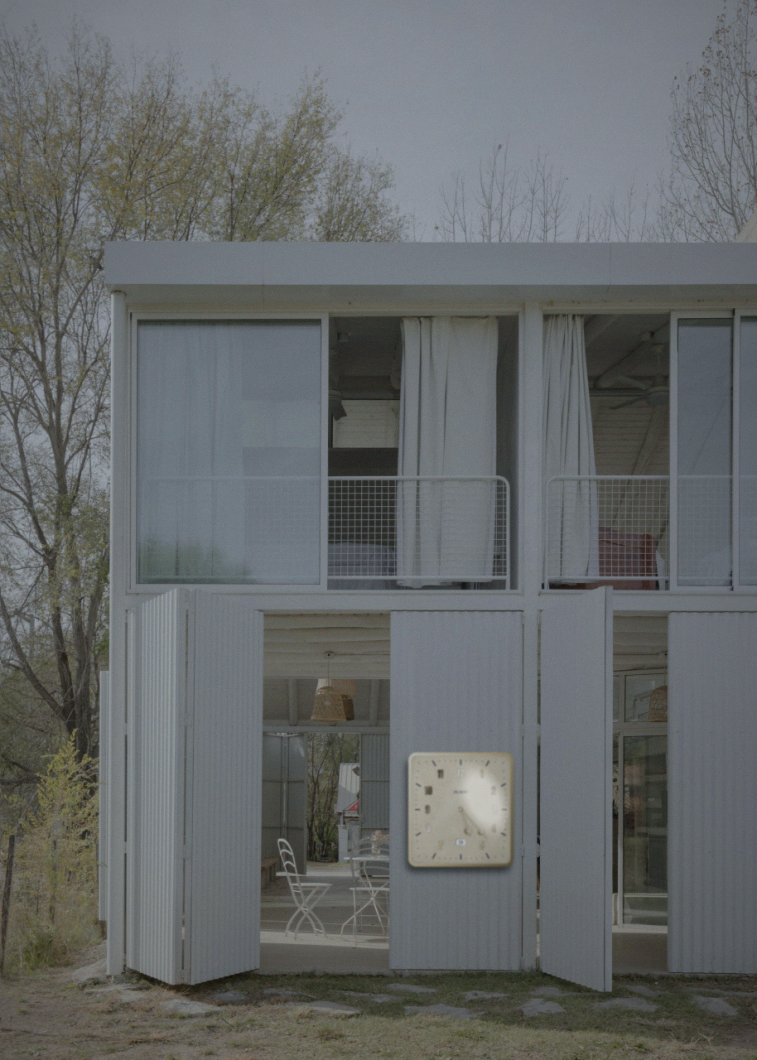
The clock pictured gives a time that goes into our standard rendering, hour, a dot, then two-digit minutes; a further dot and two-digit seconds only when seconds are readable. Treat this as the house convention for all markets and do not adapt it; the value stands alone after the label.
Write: 5.23
